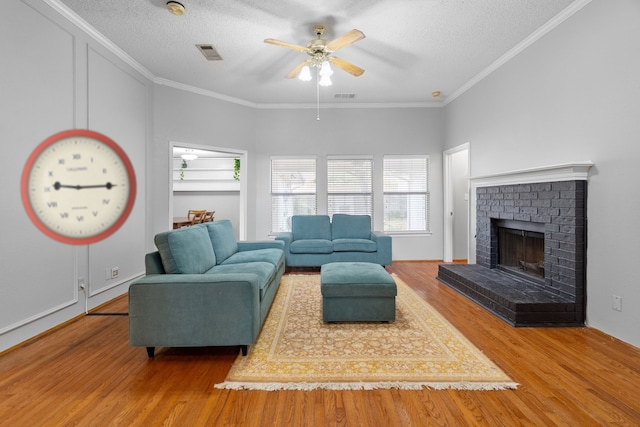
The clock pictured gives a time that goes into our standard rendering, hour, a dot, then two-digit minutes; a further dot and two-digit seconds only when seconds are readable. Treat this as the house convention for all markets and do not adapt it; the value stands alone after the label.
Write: 9.15
